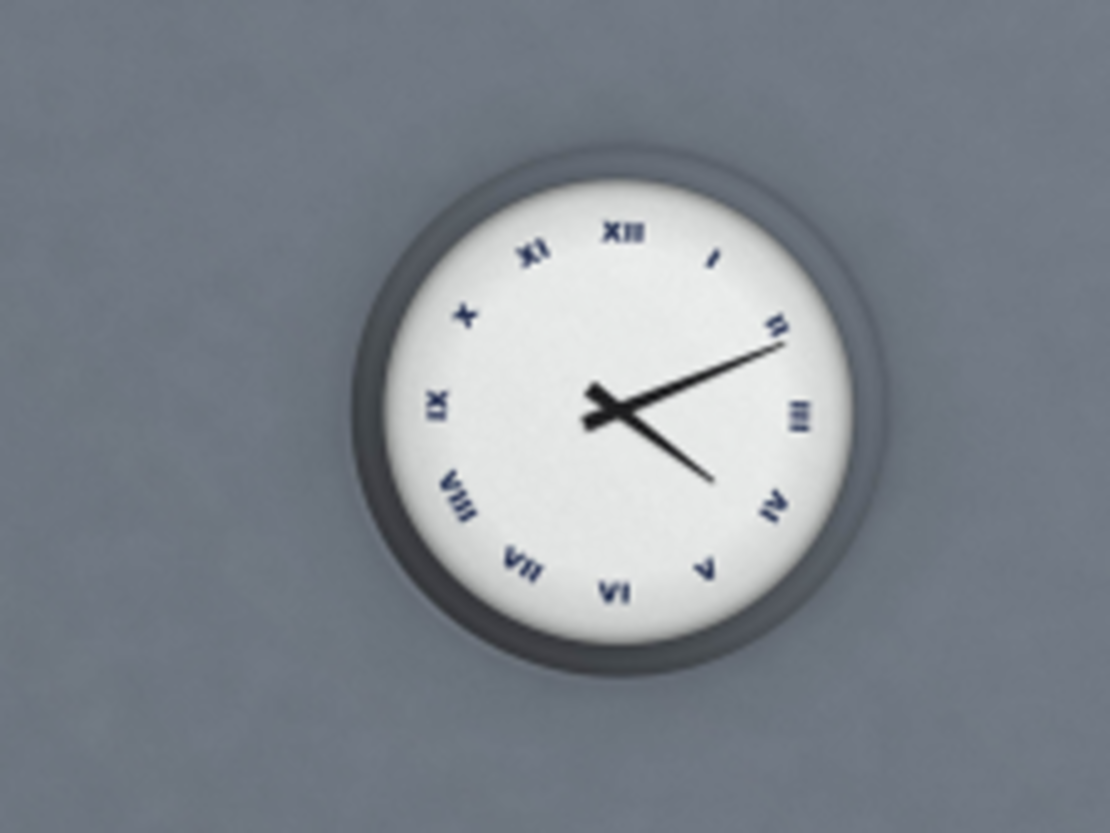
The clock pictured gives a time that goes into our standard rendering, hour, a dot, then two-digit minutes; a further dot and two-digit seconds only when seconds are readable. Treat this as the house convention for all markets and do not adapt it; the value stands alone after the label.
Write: 4.11
